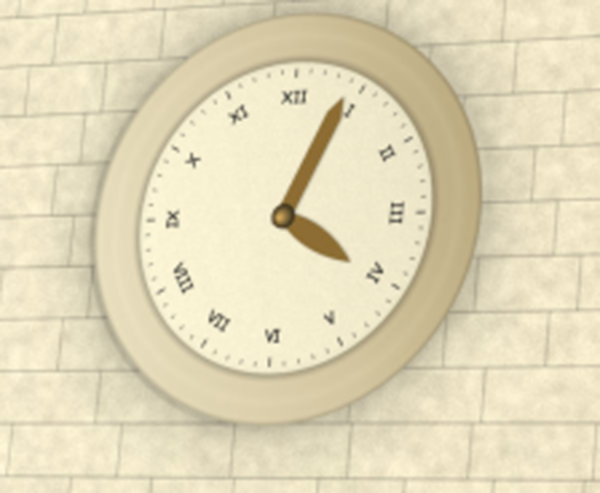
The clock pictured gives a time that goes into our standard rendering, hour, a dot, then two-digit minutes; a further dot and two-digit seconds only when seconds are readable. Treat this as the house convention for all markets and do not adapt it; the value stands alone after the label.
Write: 4.04
